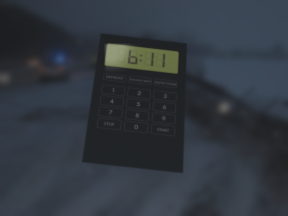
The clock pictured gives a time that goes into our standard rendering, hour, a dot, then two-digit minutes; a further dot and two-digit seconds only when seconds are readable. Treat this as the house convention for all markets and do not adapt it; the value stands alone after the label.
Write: 6.11
